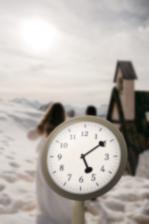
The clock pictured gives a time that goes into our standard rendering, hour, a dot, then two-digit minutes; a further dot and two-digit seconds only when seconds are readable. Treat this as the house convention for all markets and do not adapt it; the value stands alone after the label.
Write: 5.09
